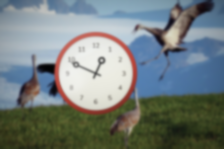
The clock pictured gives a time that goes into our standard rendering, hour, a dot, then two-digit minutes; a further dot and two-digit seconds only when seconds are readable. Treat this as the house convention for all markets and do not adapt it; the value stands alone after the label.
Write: 12.49
